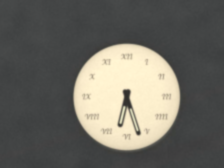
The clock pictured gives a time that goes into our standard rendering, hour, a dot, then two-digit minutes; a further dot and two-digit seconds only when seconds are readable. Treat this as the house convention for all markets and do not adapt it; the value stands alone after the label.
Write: 6.27
